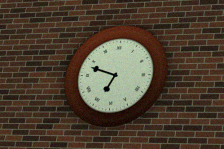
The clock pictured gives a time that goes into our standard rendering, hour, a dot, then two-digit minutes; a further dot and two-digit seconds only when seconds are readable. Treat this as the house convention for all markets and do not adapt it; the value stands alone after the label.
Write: 6.48
